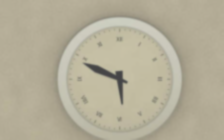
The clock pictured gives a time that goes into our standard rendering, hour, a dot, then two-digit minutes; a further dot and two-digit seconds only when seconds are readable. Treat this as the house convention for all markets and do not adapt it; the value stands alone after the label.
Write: 5.49
